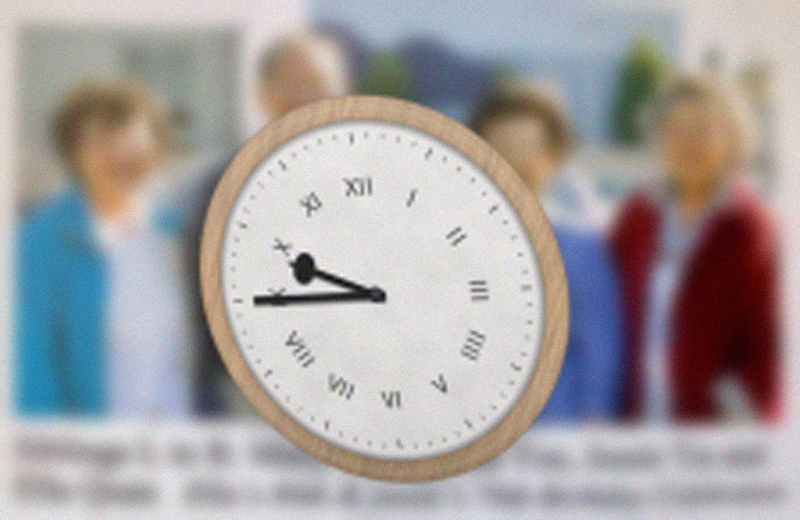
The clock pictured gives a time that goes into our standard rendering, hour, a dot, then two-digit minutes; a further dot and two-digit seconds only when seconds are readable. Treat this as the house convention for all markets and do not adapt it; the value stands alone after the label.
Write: 9.45
